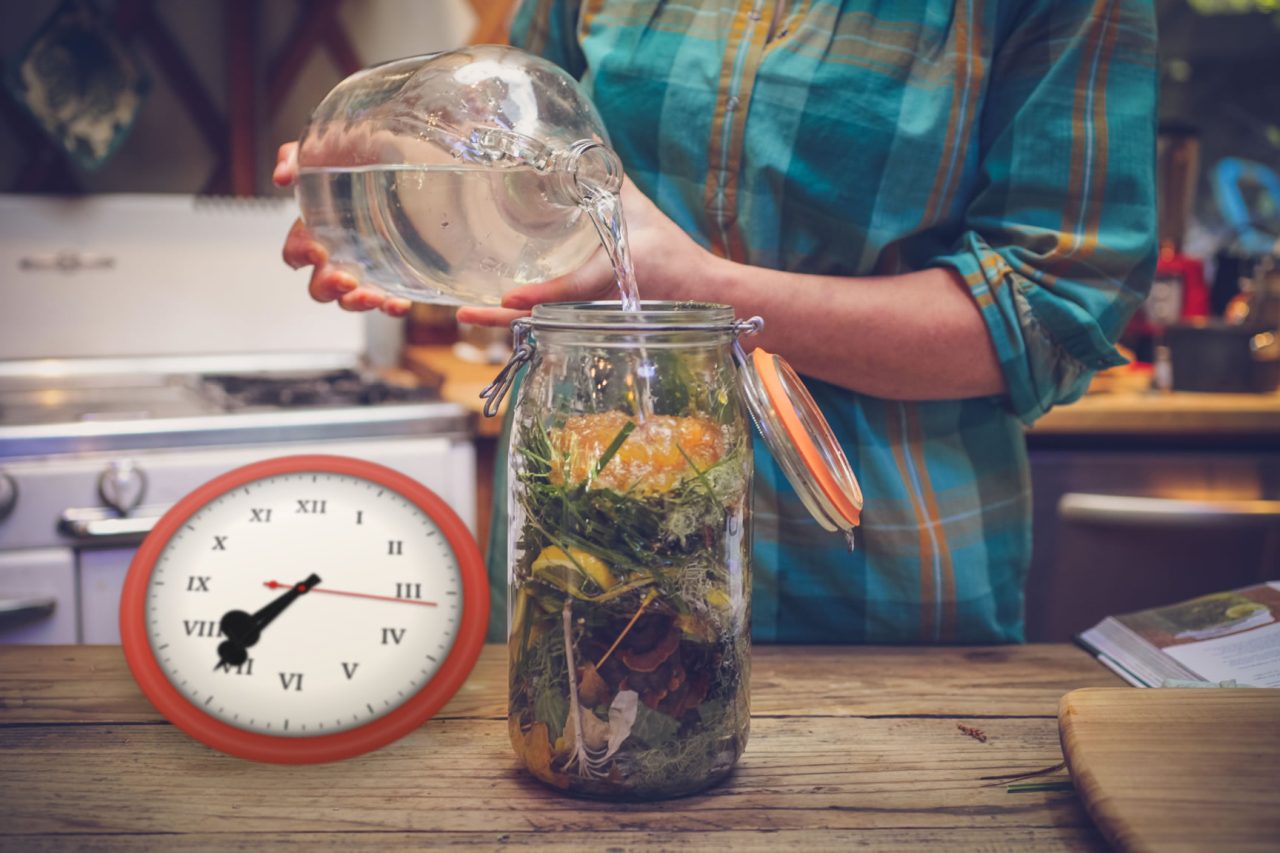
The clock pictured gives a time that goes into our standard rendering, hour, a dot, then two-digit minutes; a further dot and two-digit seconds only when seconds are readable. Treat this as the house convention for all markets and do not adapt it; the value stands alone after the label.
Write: 7.36.16
